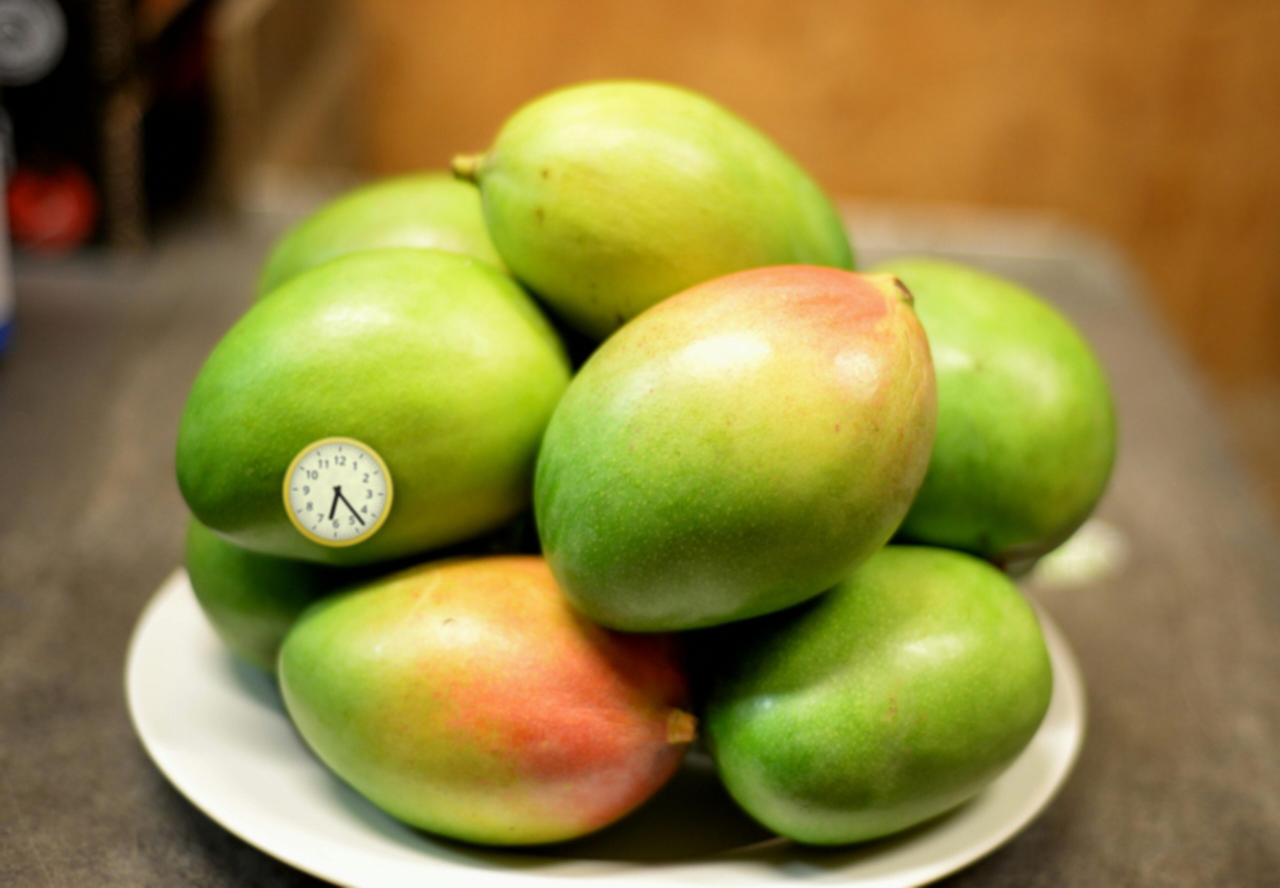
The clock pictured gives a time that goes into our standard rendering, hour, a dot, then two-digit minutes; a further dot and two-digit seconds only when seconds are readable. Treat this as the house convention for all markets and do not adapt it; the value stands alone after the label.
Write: 6.23
